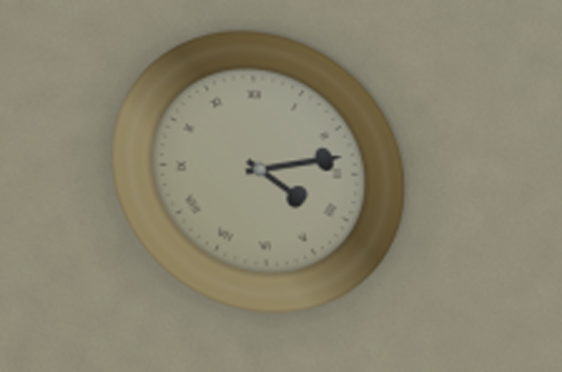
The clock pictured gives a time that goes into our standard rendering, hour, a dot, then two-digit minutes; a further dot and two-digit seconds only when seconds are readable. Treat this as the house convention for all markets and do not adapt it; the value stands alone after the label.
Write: 4.13
